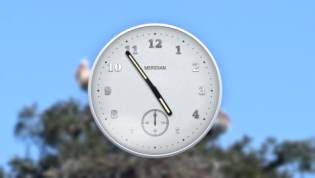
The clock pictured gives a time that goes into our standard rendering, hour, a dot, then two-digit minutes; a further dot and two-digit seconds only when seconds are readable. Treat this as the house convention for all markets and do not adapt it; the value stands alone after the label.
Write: 4.54
